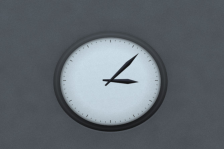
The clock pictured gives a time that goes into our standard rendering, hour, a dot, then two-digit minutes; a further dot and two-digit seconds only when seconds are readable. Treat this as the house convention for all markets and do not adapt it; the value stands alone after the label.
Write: 3.07
